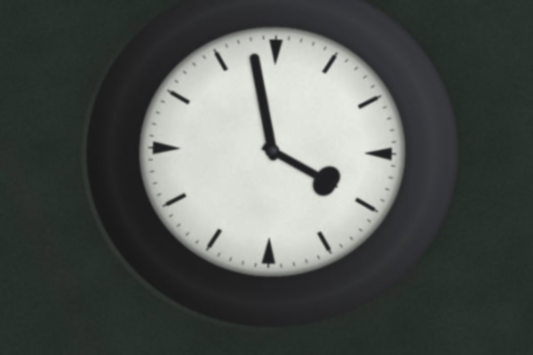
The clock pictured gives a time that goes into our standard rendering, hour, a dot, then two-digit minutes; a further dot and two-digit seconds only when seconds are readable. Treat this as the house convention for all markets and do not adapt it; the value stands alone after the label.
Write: 3.58
